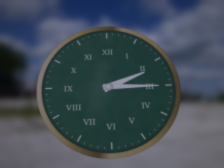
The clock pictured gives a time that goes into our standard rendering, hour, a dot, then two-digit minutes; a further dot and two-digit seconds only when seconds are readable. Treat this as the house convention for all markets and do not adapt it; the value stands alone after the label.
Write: 2.15
